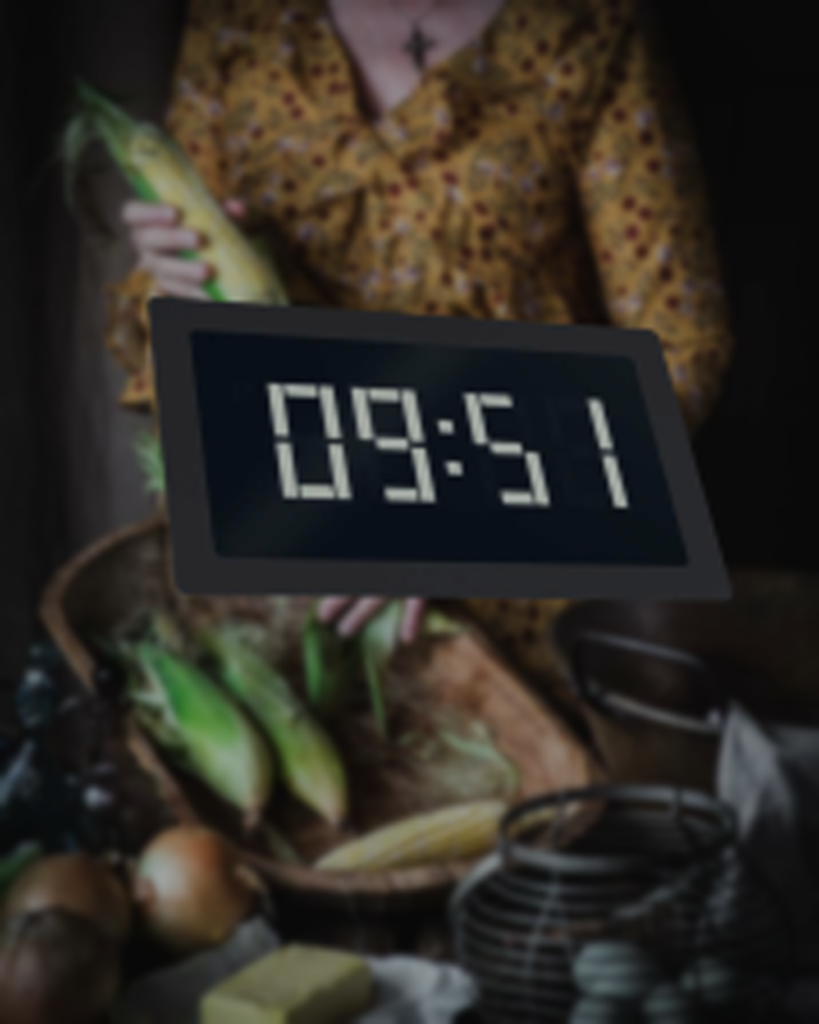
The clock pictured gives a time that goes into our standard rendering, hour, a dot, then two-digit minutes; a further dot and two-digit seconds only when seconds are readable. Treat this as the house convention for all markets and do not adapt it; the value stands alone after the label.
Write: 9.51
